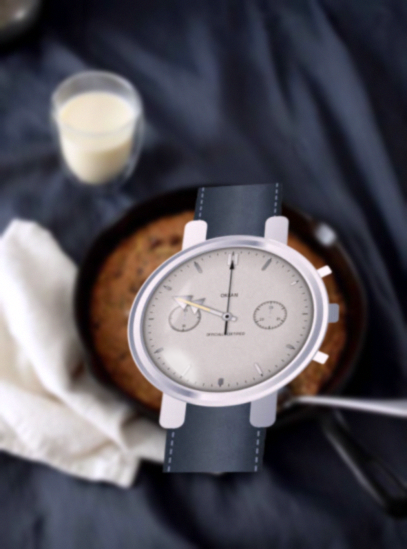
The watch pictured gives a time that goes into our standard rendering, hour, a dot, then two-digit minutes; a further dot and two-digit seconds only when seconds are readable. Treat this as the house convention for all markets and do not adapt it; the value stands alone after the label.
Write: 9.49
